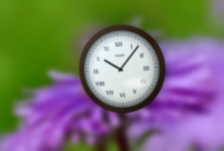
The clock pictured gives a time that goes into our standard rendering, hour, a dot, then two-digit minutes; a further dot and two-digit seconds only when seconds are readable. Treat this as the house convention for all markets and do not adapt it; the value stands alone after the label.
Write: 10.07
